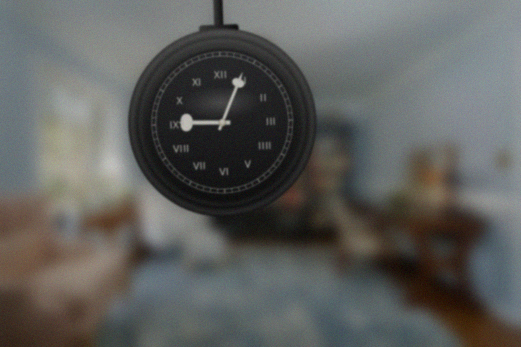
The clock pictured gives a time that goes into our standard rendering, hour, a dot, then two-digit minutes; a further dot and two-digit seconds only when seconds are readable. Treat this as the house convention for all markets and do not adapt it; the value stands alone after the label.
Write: 9.04
